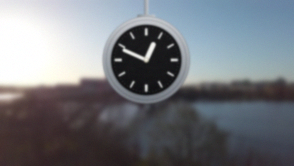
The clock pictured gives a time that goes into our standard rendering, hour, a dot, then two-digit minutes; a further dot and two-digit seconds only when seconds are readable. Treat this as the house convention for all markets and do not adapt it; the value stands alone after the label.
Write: 12.49
